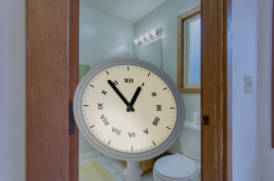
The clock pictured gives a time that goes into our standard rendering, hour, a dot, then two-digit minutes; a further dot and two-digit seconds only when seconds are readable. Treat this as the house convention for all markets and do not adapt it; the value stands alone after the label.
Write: 12.54
